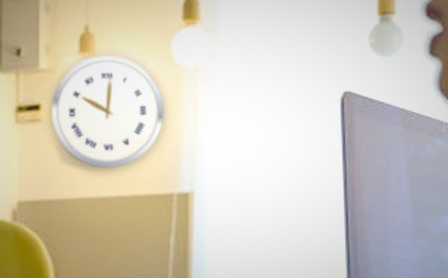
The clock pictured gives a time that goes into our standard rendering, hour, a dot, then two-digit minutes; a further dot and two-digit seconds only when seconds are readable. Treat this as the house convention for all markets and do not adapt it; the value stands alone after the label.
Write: 10.01
